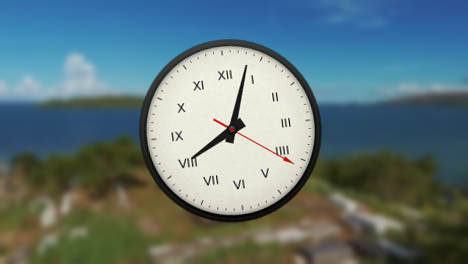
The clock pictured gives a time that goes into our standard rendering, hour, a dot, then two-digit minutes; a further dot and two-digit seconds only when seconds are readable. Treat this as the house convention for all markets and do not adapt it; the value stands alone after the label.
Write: 8.03.21
